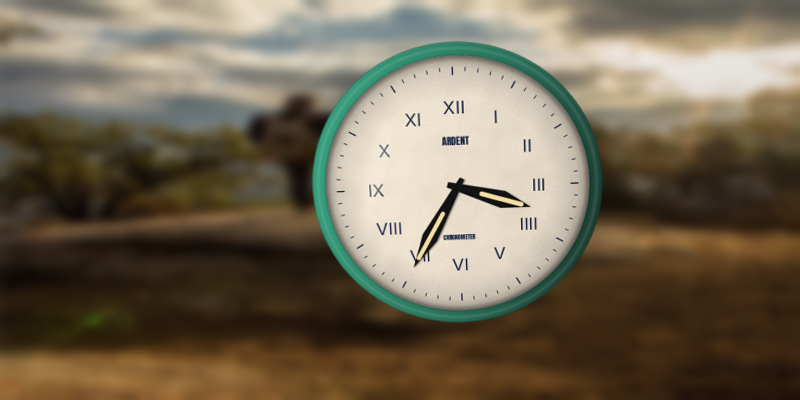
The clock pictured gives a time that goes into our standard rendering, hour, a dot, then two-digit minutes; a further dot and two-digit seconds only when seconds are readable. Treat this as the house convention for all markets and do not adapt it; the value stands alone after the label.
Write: 3.35
